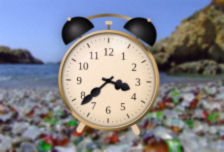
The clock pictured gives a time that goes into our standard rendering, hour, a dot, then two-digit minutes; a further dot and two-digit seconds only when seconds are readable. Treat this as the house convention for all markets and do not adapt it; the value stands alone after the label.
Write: 3.38
